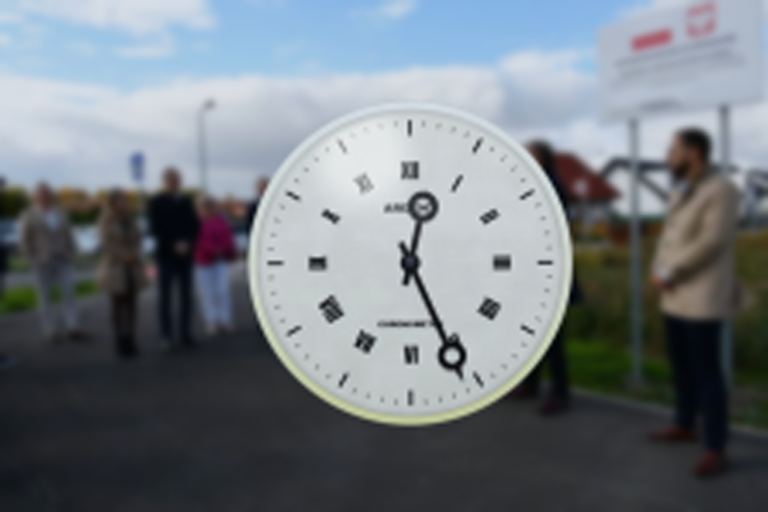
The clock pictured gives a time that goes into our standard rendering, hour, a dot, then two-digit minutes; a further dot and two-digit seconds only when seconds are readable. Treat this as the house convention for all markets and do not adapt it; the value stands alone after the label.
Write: 12.26
